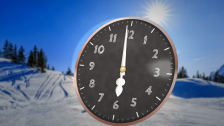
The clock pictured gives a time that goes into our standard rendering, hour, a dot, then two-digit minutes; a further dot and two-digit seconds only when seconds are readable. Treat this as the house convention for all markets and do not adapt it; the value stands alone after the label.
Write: 5.59
